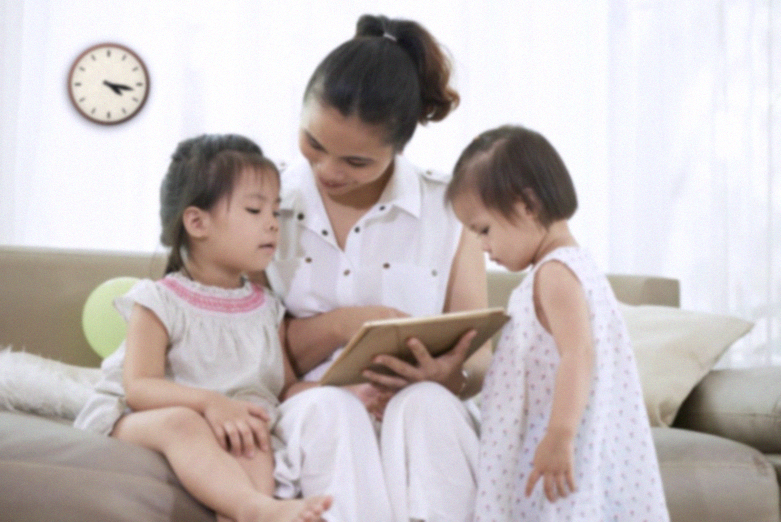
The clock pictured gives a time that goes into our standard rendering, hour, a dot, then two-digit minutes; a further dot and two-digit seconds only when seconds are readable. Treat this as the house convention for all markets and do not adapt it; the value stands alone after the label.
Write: 4.17
